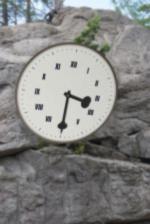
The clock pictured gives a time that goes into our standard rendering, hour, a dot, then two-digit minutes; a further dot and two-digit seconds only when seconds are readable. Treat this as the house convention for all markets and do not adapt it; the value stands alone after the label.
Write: 3.30
